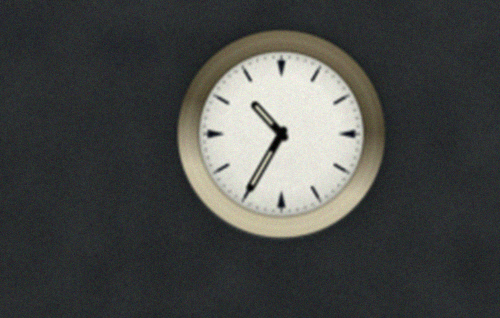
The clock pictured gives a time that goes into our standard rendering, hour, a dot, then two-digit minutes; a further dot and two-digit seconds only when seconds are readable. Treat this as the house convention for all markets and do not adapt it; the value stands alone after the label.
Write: 10.35
